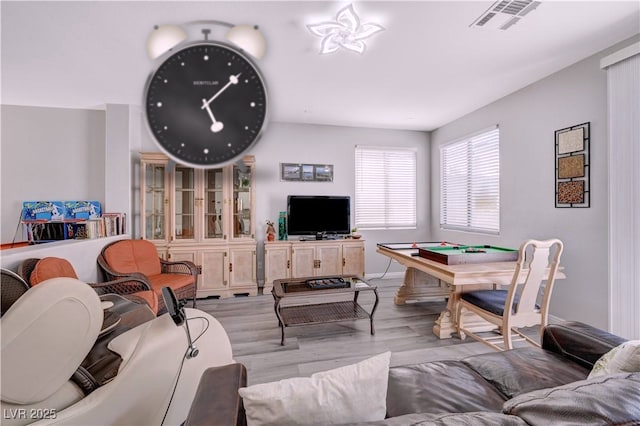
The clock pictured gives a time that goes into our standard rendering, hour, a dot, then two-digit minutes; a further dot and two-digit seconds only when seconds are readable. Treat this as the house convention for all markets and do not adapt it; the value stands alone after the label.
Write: 5.08
